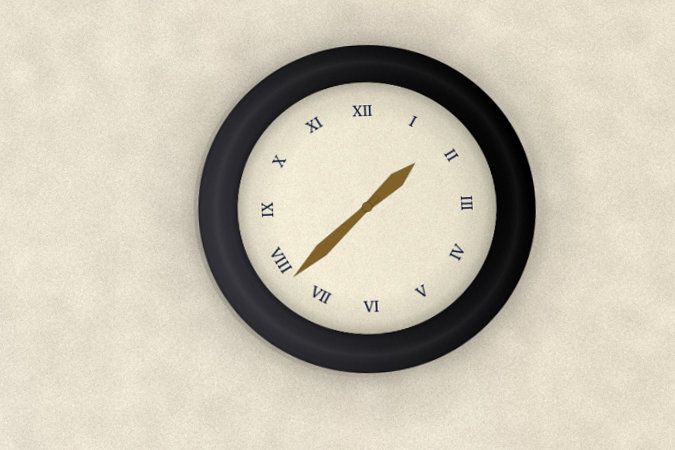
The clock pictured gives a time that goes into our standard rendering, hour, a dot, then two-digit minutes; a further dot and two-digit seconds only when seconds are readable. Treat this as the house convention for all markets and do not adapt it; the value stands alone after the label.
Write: 1.38
